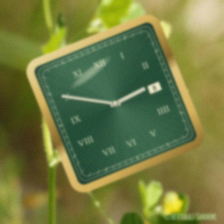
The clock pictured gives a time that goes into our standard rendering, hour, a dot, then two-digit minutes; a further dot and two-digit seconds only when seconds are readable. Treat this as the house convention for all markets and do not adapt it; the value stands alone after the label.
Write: 2.50
